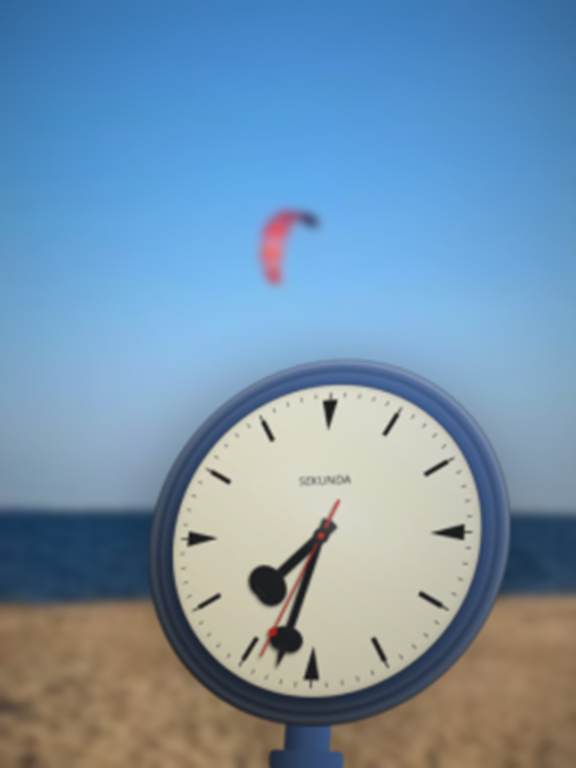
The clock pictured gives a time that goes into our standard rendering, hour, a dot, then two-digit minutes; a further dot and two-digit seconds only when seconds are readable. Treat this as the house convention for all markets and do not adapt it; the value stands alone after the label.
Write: 7.32.34
